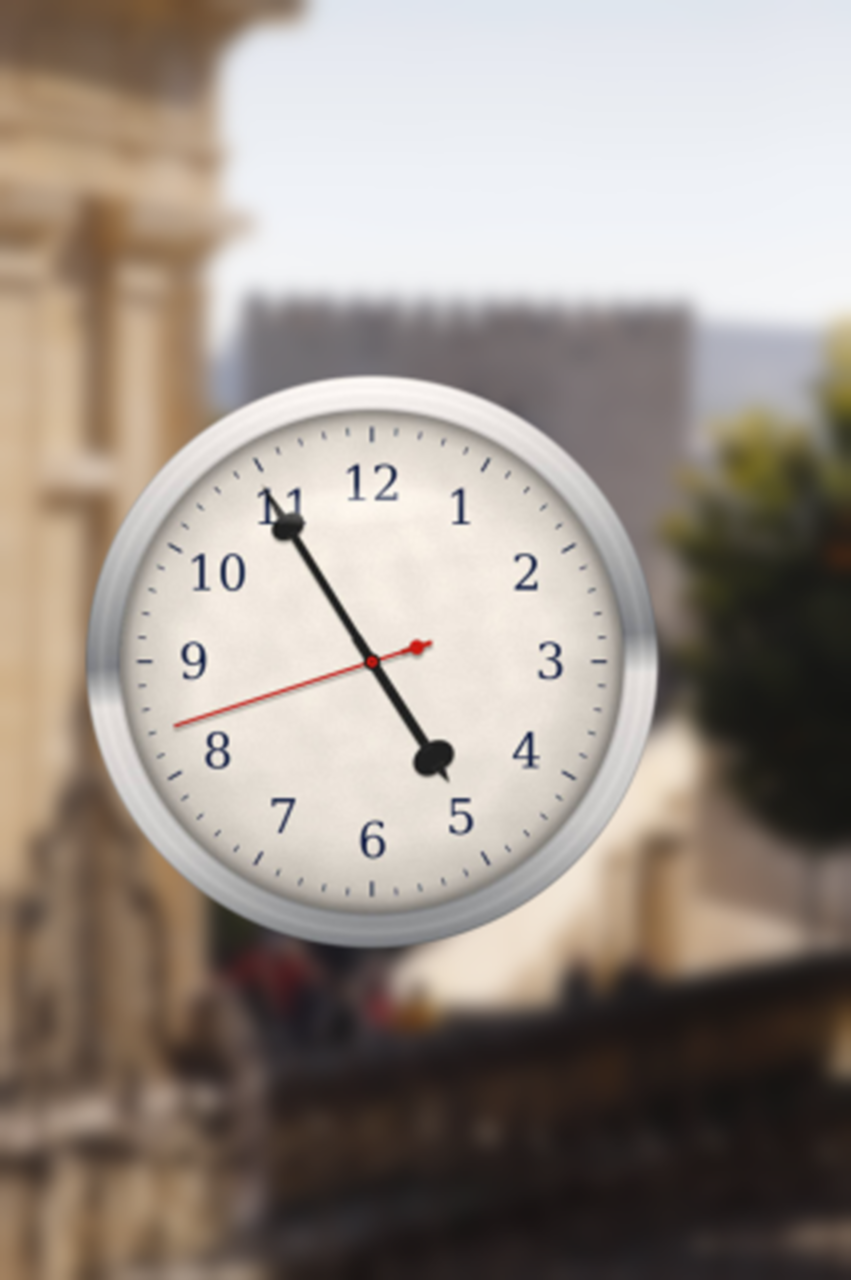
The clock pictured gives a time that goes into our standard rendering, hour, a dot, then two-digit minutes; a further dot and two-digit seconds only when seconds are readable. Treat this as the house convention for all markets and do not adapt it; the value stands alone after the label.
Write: 4.54.42
